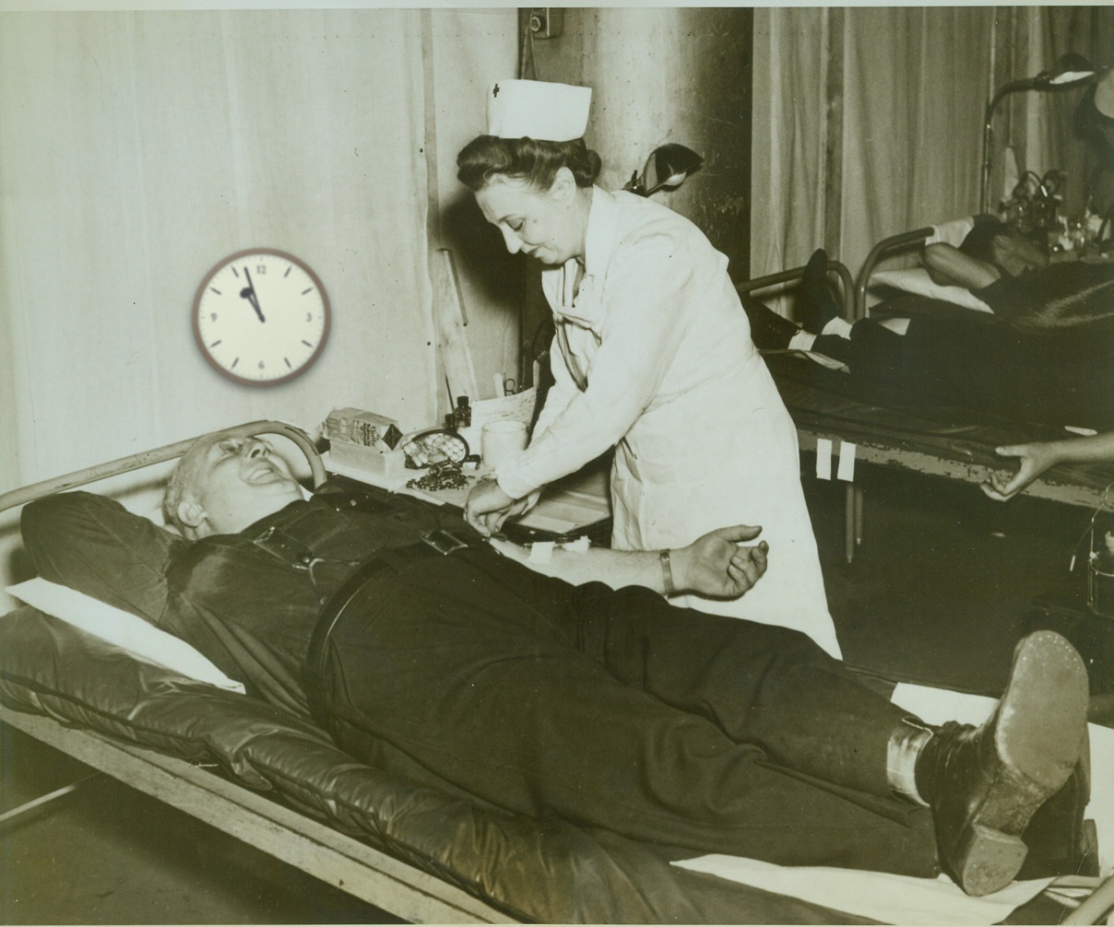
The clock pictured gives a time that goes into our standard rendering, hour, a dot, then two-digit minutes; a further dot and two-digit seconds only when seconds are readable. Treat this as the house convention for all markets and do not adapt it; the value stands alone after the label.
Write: 10.57
